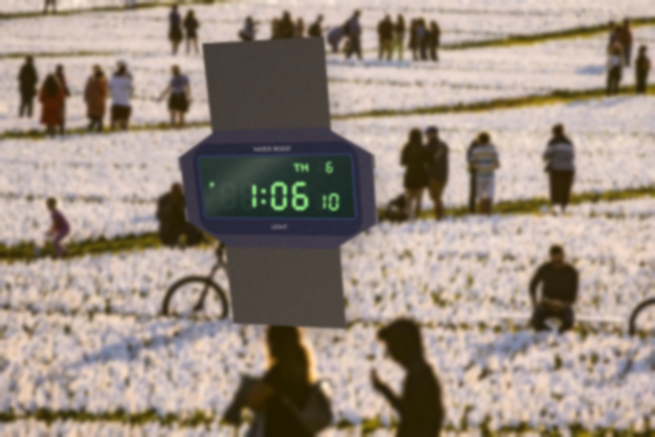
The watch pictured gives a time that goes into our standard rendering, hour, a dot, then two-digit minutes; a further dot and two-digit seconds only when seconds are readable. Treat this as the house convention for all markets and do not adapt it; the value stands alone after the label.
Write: 1.06.10
